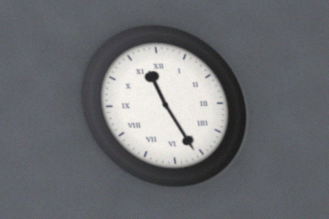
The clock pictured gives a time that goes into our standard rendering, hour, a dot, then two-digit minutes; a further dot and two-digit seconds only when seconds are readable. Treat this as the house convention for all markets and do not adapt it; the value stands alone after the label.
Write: 11.26
